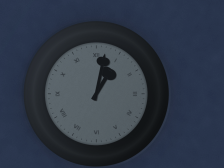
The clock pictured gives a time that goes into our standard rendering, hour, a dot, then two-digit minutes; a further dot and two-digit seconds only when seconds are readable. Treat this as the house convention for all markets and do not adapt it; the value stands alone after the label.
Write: 1.02
